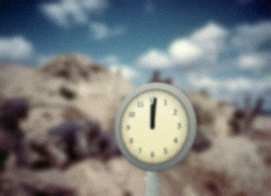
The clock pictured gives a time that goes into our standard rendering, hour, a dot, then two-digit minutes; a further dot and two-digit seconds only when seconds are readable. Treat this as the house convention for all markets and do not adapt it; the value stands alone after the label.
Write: 12.01
